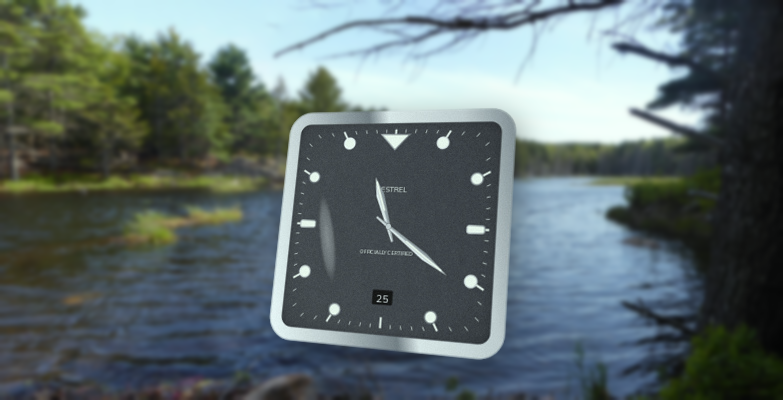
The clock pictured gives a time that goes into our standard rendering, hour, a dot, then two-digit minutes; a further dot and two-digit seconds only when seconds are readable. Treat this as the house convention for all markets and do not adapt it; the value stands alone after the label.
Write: 11.21
